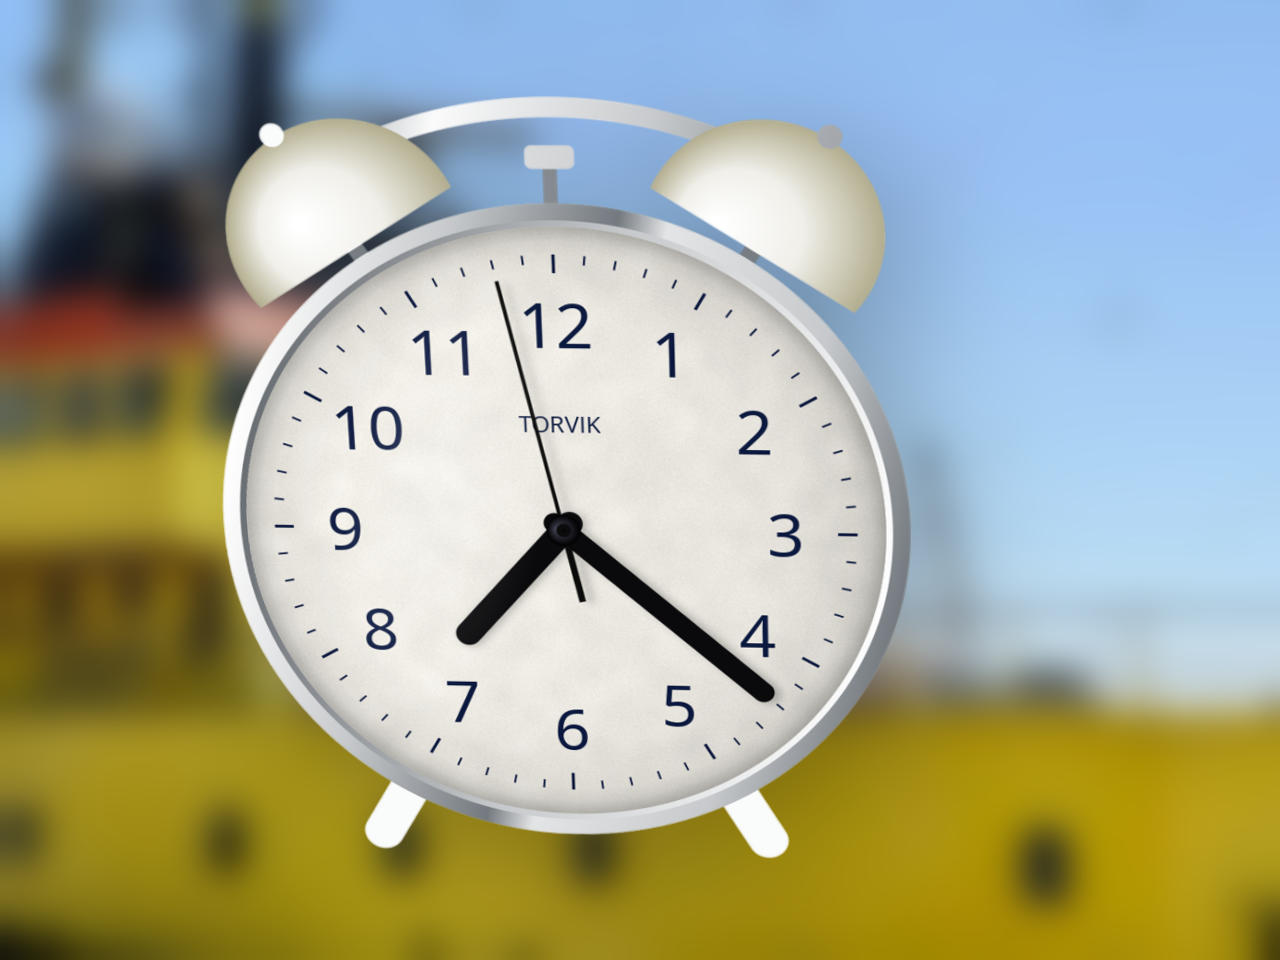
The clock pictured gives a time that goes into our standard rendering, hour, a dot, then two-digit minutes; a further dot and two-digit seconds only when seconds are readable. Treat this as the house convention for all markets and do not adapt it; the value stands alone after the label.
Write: 7.21.58
